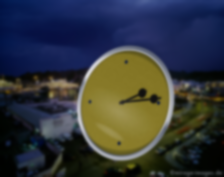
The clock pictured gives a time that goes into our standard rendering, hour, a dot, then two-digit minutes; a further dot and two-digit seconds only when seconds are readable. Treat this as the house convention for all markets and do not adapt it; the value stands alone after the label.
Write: 2.14
